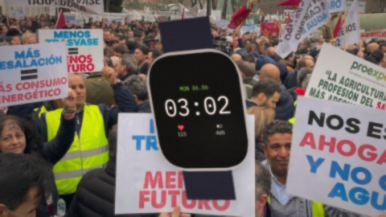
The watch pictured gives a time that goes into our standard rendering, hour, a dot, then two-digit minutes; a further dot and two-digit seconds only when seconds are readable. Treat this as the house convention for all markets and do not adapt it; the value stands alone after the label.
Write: 3.02
